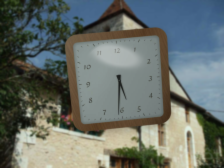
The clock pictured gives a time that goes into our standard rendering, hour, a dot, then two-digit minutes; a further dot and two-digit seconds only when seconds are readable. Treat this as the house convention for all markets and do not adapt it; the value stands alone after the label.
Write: 5.31
